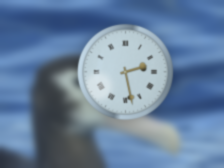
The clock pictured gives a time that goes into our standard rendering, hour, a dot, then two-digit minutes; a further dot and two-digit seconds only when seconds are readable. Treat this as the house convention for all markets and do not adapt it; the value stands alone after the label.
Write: 2.28
